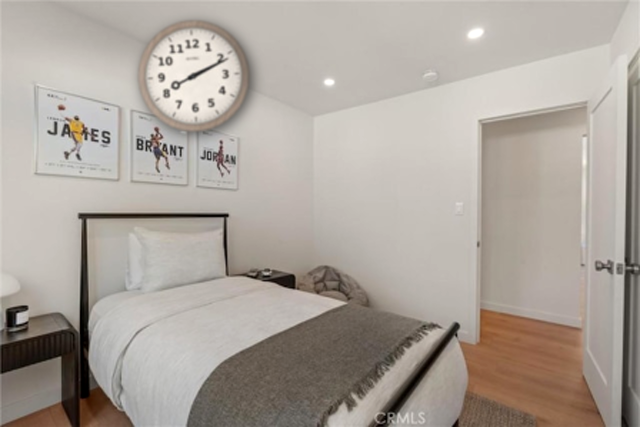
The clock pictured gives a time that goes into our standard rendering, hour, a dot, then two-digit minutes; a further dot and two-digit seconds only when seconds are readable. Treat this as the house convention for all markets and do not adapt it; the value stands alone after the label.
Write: 8.11
